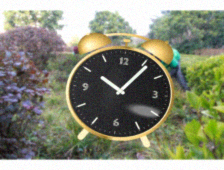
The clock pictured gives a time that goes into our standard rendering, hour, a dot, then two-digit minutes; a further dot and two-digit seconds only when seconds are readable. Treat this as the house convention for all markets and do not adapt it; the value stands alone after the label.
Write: 10.06
